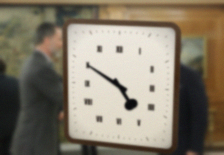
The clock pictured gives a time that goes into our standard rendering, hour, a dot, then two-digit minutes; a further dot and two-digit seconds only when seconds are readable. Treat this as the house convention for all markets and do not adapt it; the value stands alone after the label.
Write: 4.50
